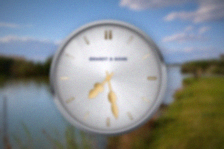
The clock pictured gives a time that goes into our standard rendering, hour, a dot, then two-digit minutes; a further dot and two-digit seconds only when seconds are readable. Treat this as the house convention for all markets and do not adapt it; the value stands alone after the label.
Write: 7.28
